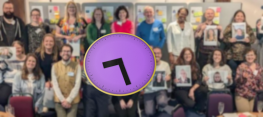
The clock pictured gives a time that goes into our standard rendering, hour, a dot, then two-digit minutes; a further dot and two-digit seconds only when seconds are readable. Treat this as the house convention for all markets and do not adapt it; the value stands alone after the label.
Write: 8.27
